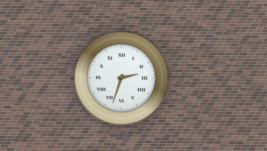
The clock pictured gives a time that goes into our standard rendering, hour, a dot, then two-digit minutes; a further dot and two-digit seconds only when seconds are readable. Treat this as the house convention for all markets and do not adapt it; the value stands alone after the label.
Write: 2.33
